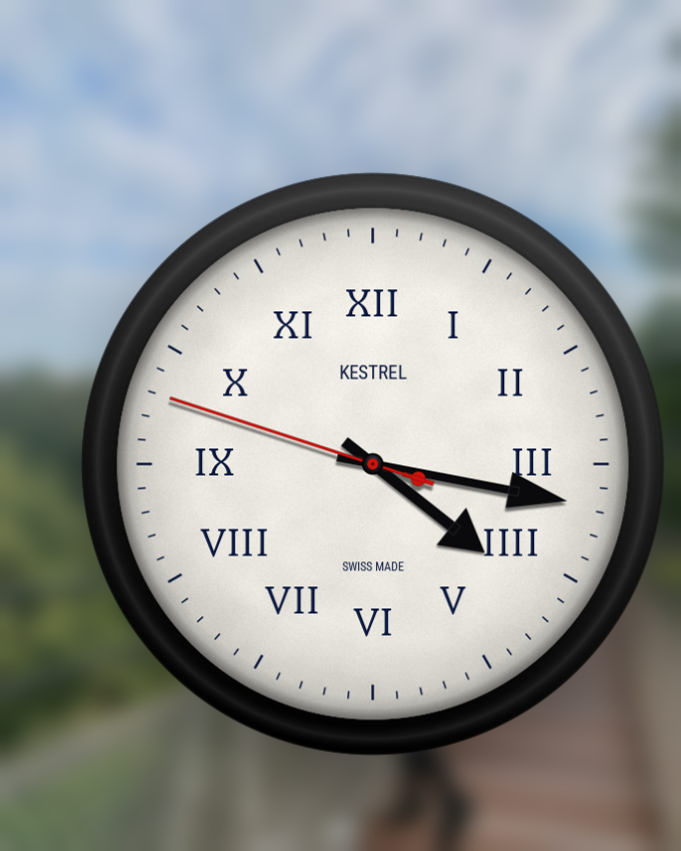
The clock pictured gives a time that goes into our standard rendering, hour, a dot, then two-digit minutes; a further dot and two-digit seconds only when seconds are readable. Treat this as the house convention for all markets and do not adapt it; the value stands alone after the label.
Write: 4.16.48
